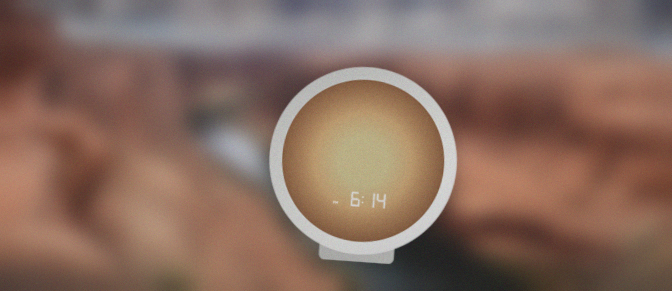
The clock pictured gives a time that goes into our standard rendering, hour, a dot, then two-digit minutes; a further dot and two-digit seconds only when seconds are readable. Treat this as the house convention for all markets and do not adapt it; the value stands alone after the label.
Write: 6.14
